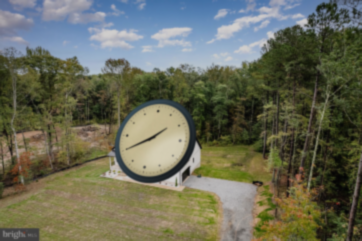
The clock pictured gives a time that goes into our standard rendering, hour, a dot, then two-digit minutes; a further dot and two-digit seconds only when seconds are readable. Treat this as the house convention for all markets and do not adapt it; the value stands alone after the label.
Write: 1.40
